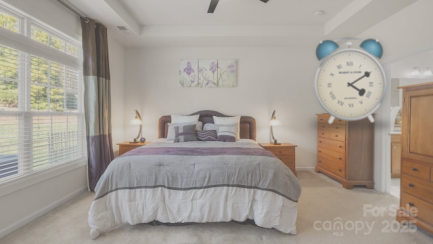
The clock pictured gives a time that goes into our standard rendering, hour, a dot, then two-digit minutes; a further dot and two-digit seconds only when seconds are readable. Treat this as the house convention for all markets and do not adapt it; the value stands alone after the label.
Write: 4.10
